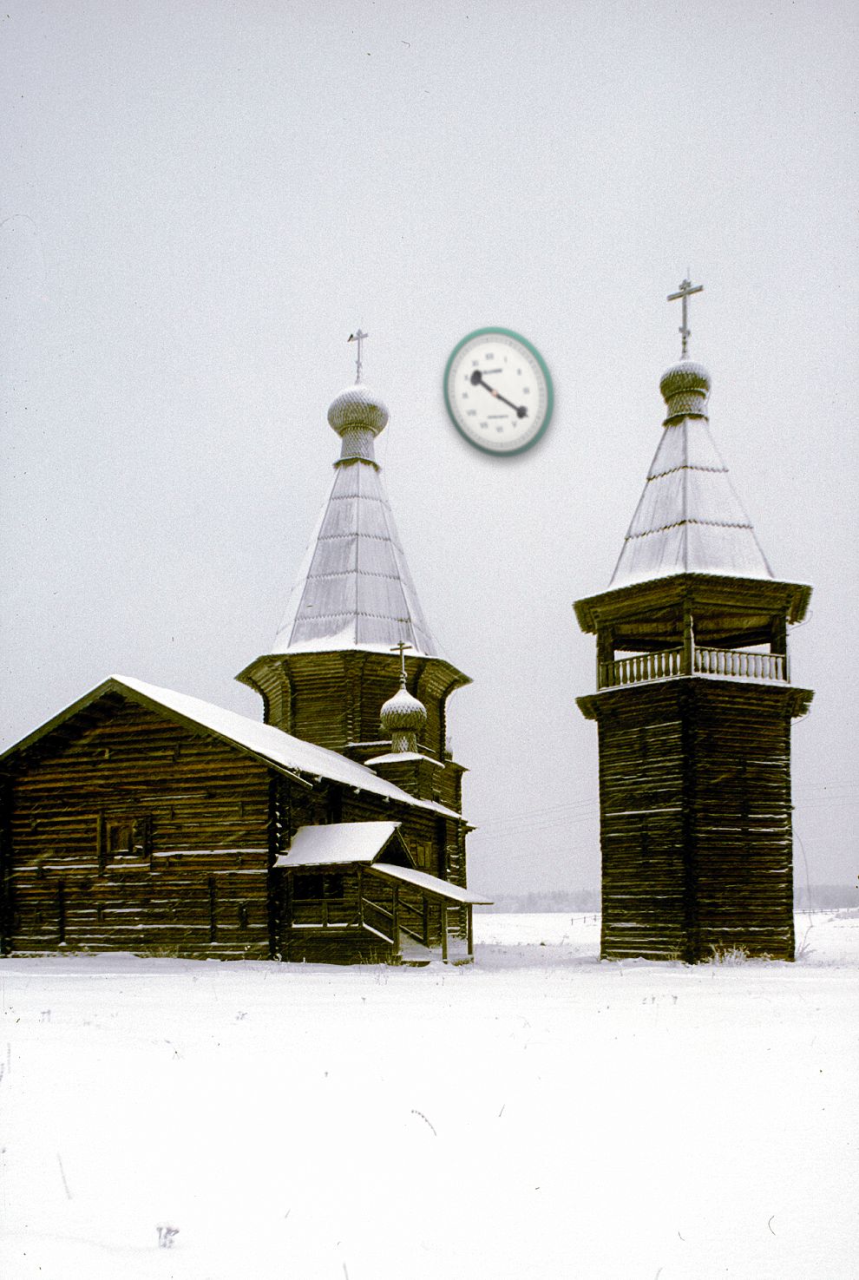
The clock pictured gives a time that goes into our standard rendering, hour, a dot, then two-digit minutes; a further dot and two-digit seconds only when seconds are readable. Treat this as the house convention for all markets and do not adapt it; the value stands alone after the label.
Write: 10.21
